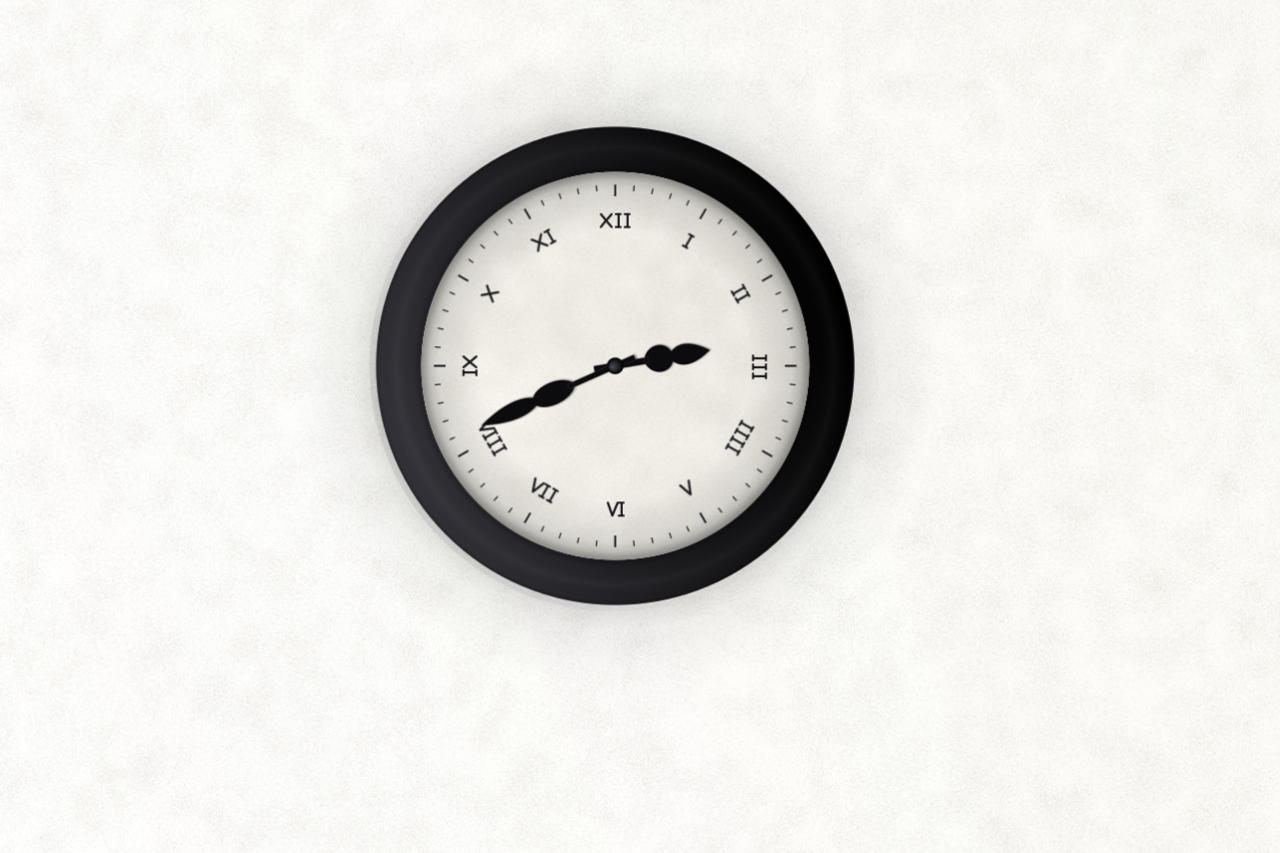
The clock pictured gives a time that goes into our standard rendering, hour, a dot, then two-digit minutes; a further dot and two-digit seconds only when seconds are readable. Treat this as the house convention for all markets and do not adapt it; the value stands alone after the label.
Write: 2.41
